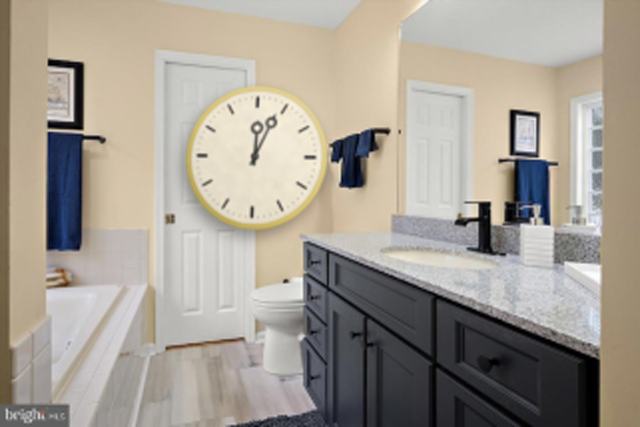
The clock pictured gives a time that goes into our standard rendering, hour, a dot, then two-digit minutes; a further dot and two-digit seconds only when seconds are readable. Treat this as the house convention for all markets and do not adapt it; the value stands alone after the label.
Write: 12.04
